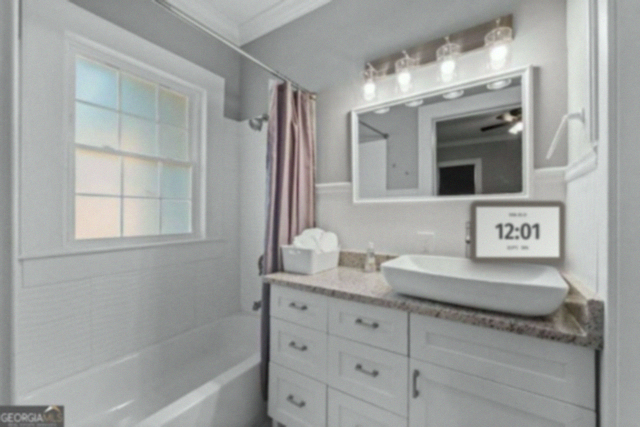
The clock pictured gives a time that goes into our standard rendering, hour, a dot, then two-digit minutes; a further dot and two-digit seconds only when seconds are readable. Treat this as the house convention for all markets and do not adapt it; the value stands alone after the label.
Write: 12.01
